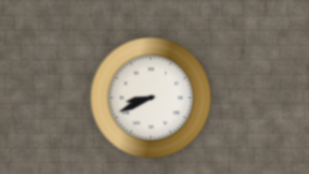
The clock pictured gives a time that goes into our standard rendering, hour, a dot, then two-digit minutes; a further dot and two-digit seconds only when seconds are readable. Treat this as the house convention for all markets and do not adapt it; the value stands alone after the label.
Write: 8.41
